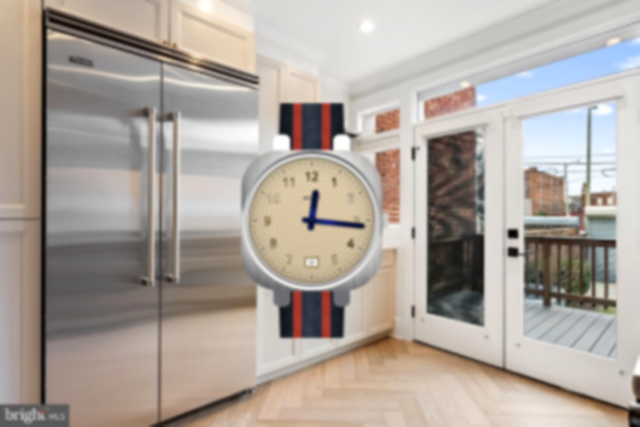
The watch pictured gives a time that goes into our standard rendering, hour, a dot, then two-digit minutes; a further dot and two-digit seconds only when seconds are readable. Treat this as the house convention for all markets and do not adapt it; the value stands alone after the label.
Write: 12.16
